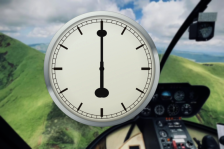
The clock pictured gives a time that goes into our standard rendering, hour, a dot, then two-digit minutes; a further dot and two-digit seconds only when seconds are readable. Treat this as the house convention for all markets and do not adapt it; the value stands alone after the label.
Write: 6.00
